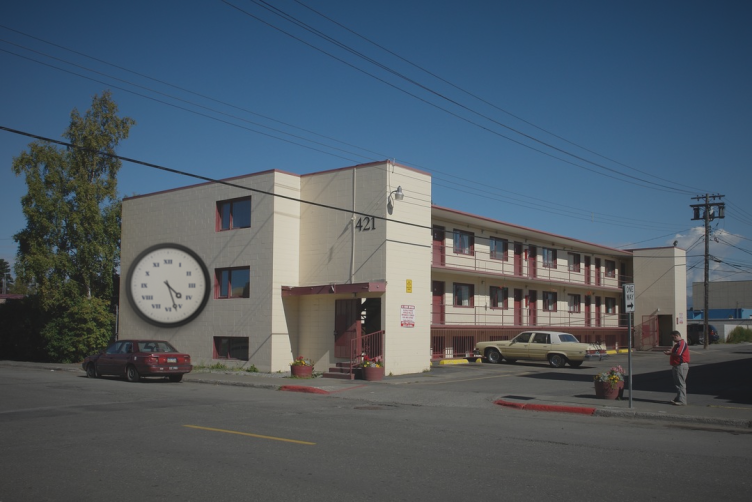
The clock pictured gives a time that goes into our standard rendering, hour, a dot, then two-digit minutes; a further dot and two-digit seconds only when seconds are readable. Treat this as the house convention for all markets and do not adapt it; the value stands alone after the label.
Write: 4.27
